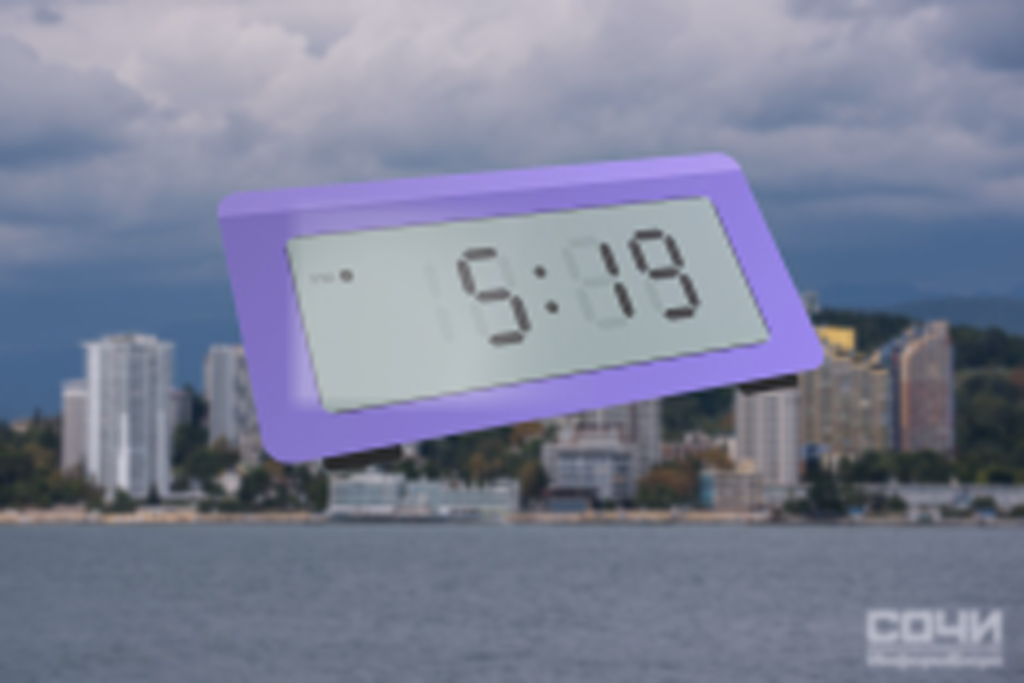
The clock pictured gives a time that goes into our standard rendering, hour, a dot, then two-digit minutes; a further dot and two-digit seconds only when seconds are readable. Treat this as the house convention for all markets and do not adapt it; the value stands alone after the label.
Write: 5.19
